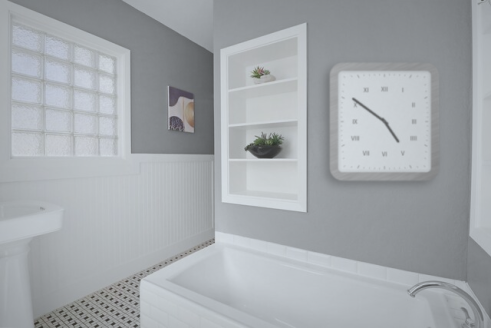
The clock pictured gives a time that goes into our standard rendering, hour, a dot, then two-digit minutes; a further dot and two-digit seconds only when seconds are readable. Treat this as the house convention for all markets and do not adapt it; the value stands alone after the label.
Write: 4.51
